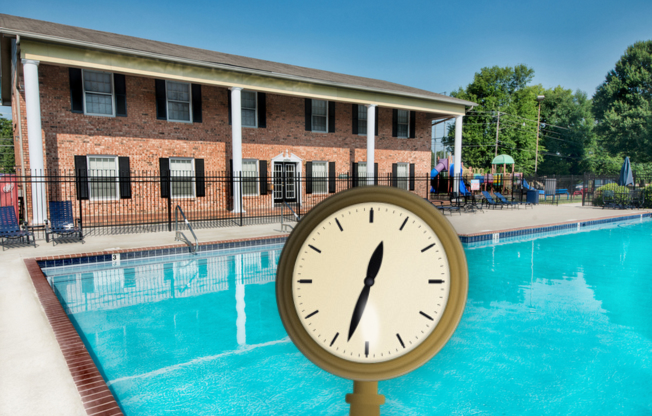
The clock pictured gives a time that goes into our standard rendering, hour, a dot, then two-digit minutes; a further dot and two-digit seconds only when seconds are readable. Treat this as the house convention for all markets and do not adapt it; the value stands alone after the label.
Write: 12.33
